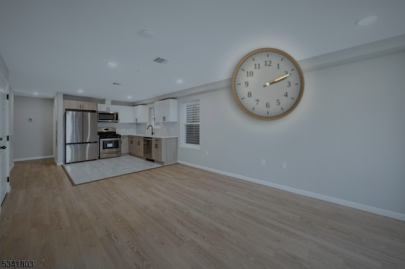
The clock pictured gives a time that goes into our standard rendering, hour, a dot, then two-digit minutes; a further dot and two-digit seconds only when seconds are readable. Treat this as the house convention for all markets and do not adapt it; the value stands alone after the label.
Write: 2.11
